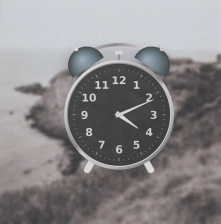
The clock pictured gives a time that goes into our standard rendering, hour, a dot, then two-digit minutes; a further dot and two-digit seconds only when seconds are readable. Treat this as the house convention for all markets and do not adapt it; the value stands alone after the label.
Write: 4.11
